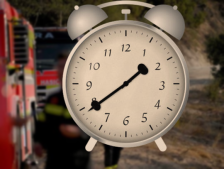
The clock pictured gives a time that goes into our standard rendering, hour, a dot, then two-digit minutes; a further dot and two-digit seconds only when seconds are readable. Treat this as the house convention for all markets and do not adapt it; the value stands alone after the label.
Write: 1.39
